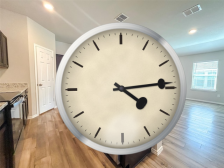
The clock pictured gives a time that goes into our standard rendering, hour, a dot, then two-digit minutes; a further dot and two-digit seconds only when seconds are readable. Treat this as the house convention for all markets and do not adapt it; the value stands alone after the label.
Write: 4.14
